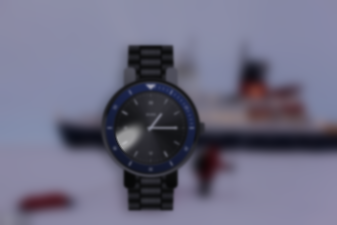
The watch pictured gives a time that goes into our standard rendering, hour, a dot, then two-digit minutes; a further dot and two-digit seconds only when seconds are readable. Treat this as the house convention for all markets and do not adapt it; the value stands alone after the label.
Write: 1.15
